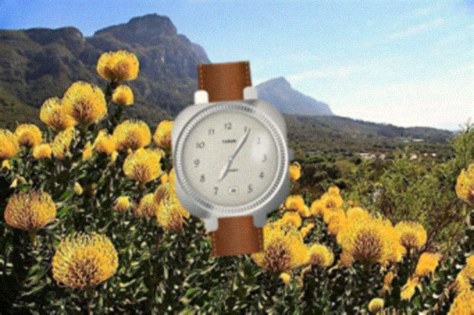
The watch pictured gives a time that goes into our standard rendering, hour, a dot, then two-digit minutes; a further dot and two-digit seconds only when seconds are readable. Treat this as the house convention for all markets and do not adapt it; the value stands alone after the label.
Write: 7.06
